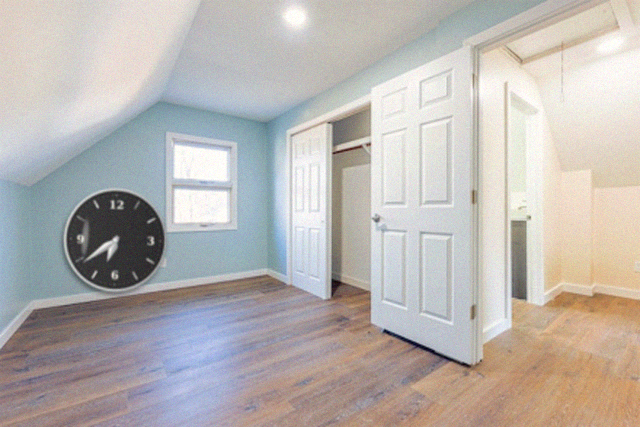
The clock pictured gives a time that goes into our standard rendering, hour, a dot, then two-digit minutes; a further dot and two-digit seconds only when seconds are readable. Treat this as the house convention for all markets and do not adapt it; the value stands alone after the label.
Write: 6.39
